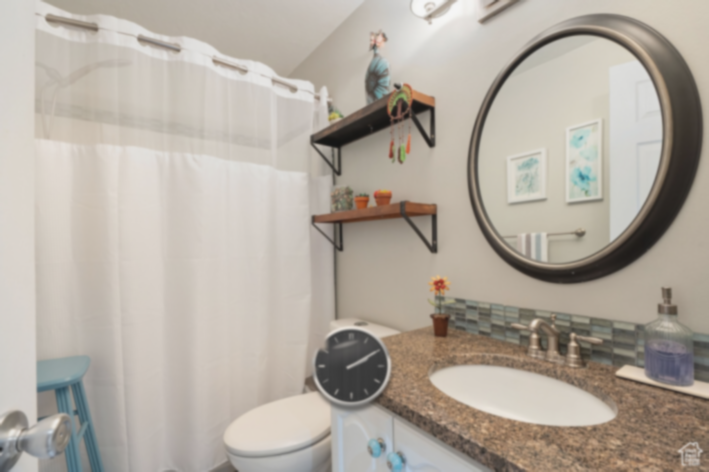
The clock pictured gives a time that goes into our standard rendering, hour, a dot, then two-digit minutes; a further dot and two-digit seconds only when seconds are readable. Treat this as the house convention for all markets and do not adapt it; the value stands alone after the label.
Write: 2.10
